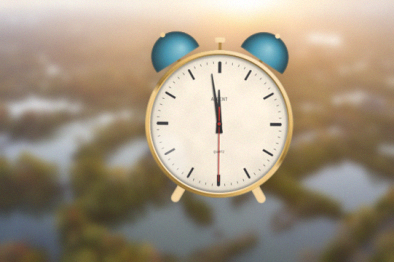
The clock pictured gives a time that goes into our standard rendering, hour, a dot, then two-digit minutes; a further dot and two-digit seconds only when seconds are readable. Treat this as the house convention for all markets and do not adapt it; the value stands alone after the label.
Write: 11.58.30
